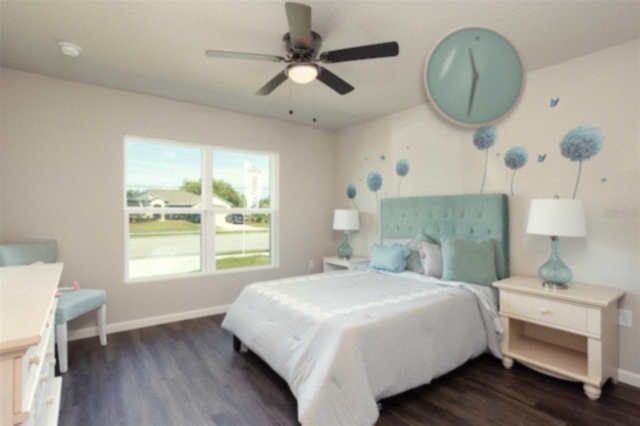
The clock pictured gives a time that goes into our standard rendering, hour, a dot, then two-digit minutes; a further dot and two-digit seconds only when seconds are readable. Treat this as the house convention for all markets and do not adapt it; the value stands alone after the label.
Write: 11.31
